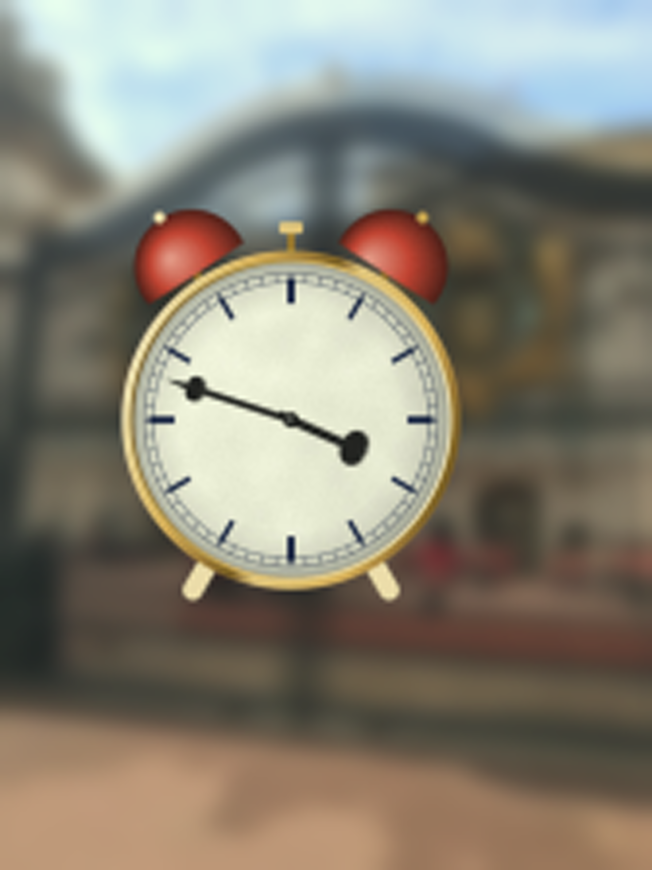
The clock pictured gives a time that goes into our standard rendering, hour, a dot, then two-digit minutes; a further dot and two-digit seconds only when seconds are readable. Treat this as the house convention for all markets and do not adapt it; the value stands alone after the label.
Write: 3.48
